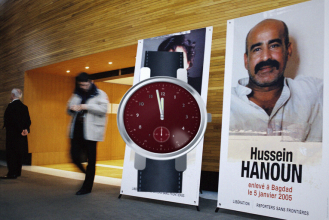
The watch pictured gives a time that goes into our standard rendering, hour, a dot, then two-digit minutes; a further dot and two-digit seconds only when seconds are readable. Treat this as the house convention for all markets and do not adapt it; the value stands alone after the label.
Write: 11.58
